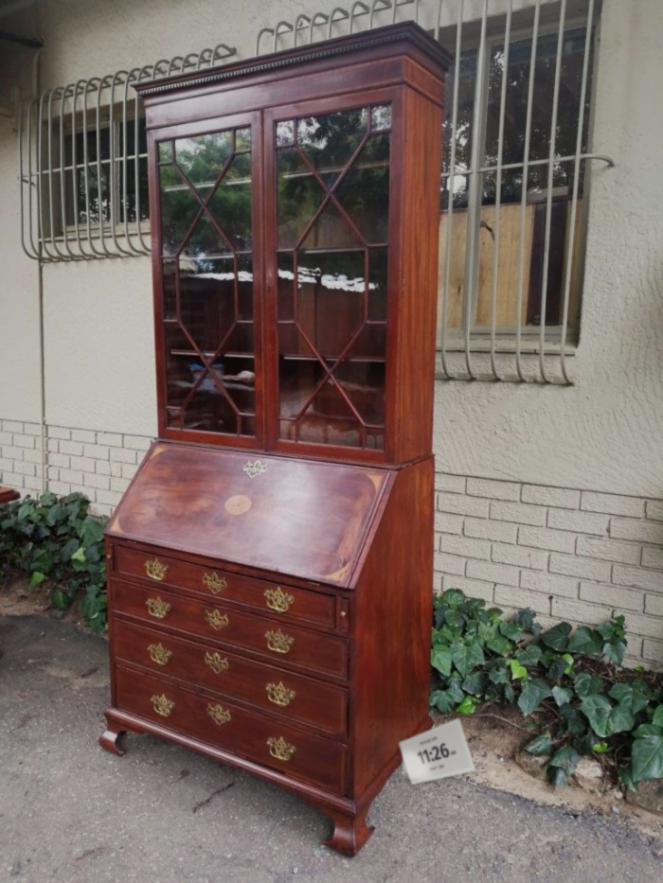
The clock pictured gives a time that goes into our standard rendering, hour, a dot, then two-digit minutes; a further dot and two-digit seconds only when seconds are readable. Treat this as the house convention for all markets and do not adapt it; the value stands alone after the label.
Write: 11.26
